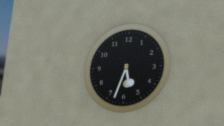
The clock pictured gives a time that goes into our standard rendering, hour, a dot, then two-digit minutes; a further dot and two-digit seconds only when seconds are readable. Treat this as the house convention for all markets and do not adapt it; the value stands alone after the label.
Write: 5.33
